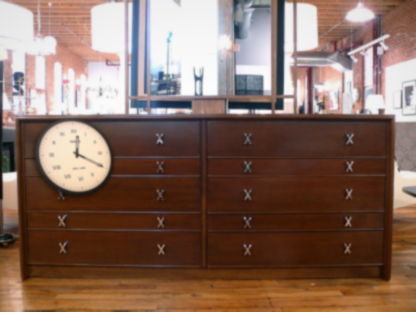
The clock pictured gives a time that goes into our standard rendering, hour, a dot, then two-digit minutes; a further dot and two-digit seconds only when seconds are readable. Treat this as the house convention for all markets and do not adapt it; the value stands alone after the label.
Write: 12.20
